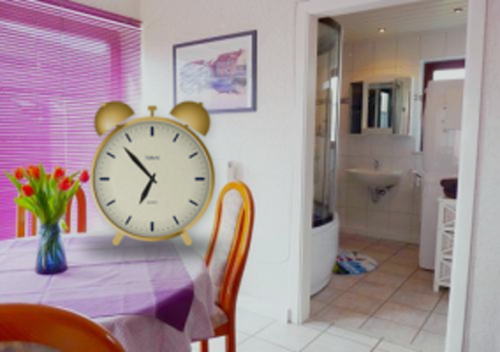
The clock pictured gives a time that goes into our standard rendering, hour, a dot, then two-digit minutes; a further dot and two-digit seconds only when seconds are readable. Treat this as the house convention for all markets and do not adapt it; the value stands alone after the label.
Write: 6.53
